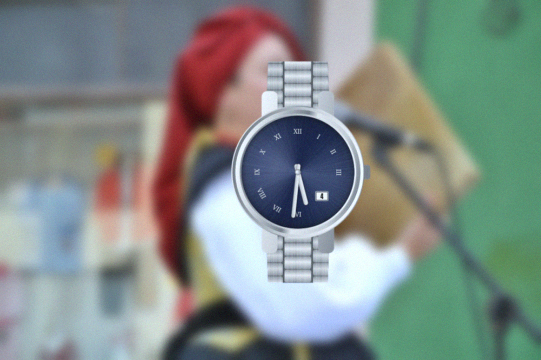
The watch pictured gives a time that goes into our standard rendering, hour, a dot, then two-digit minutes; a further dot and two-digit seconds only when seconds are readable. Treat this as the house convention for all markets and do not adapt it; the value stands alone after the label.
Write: 5.31
